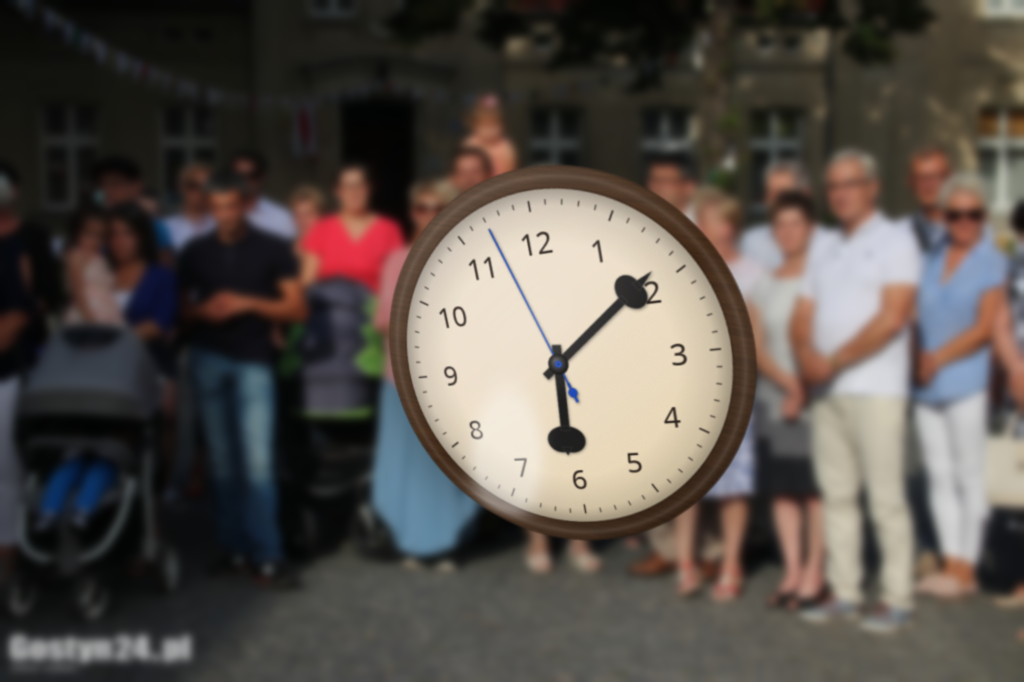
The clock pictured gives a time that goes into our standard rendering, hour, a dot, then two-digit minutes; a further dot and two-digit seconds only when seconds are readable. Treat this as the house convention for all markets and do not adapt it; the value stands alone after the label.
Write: 6.08.57
